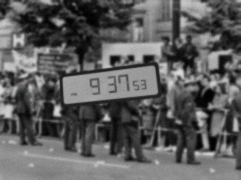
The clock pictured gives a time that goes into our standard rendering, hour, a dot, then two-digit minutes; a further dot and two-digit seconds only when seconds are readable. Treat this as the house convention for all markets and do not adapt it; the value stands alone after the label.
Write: 9.37.53
